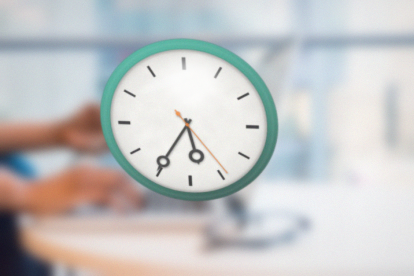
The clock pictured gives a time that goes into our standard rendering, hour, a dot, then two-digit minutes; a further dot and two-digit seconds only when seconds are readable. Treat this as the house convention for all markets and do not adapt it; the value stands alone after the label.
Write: 5.35.24
